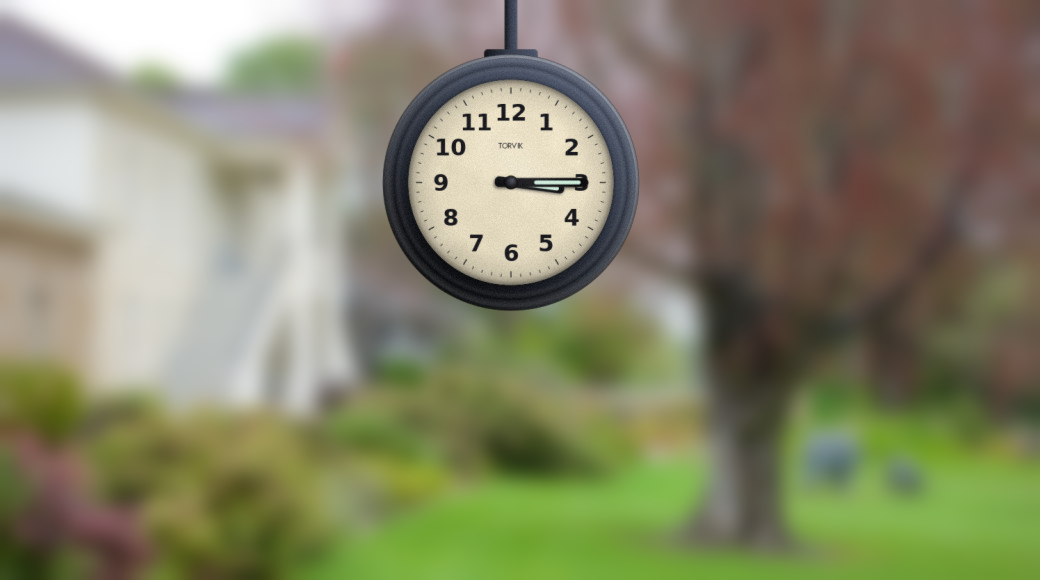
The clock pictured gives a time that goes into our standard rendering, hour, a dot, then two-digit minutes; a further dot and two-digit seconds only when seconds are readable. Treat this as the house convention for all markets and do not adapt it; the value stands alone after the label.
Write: 3.15
